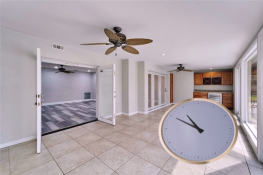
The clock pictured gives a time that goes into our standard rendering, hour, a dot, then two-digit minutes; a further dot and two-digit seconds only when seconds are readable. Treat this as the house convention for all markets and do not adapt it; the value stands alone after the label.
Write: 10.50
